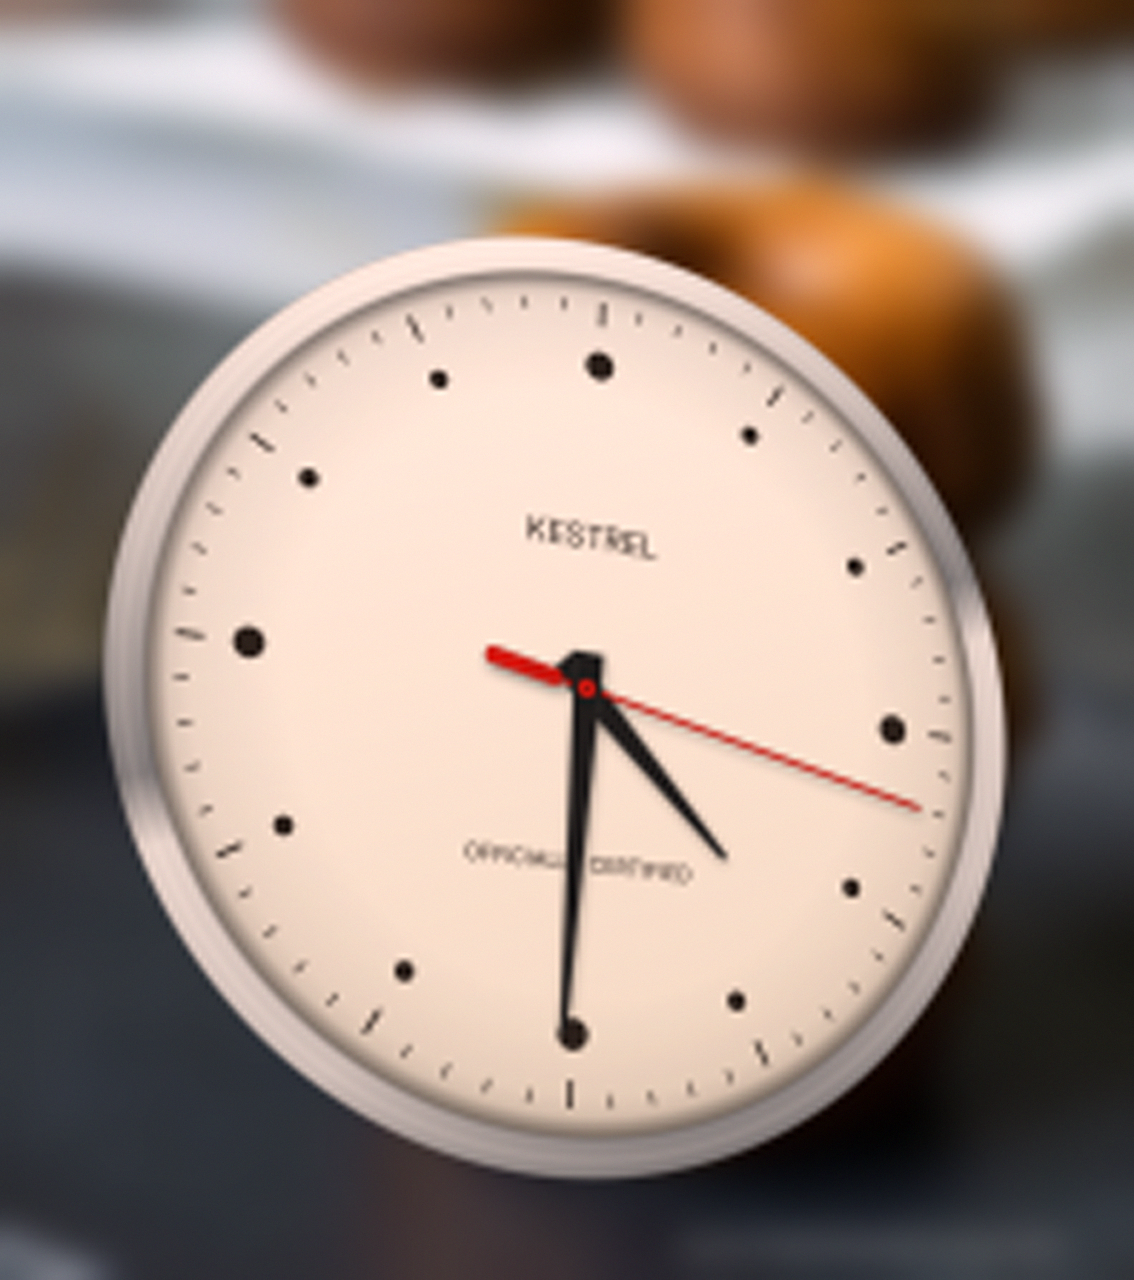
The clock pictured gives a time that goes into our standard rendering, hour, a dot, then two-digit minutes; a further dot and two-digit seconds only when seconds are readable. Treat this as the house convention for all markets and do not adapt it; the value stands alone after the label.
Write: 4.30.17
